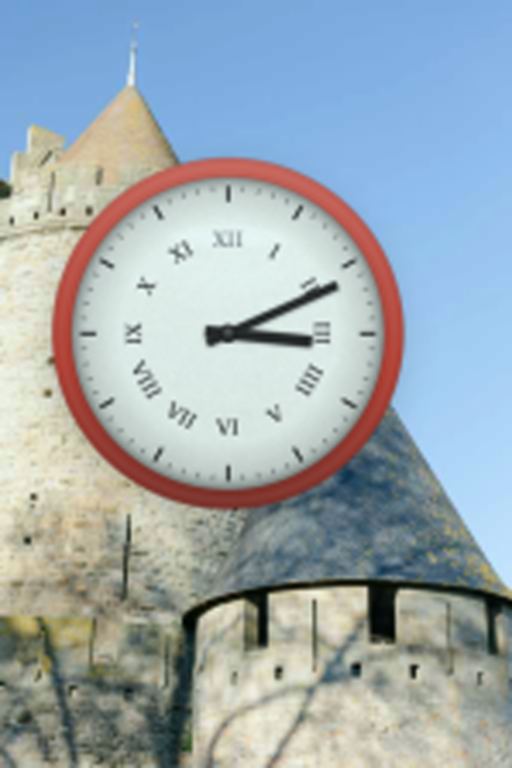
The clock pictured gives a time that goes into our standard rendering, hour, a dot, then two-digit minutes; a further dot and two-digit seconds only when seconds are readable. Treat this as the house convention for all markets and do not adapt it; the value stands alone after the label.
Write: 3.11
